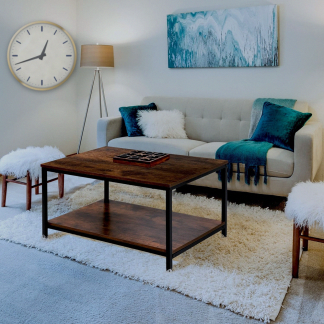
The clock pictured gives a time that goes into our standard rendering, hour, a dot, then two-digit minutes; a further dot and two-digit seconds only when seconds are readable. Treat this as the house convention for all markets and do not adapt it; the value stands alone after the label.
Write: 12.42
